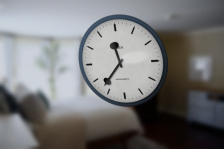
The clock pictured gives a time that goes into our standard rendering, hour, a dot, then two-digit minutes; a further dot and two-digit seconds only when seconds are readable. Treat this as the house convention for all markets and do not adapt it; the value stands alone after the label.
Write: 11.37
